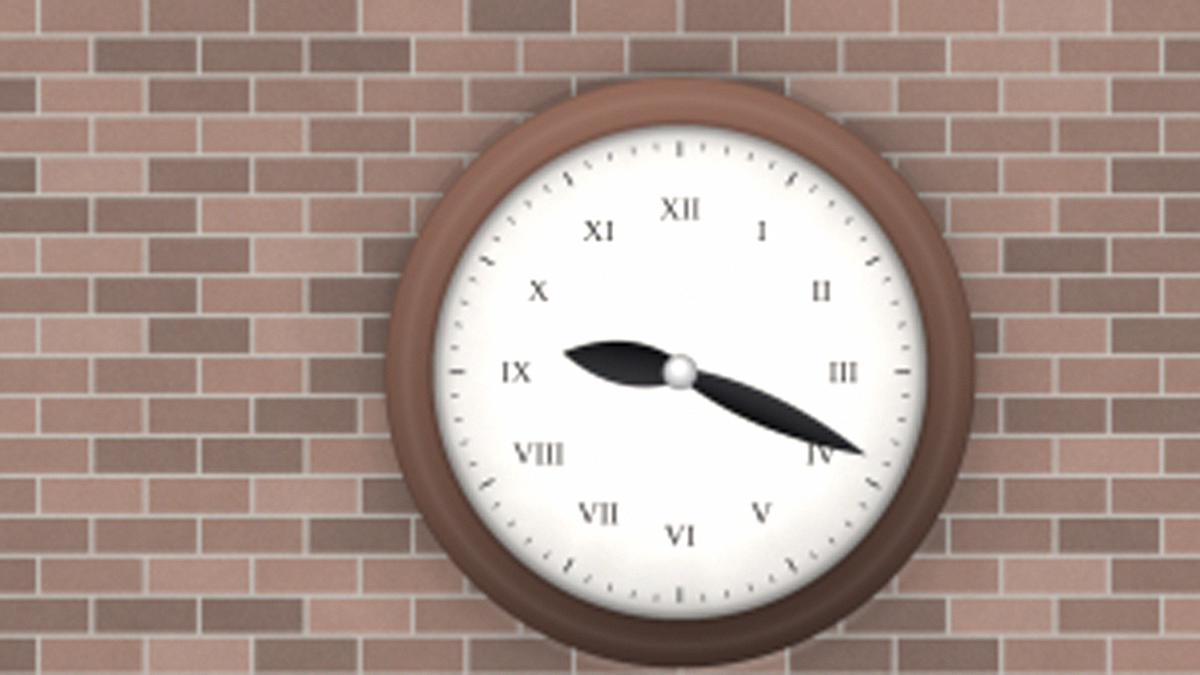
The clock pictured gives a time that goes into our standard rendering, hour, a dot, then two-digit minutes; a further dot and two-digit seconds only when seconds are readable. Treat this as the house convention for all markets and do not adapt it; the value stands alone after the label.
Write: 9.19
